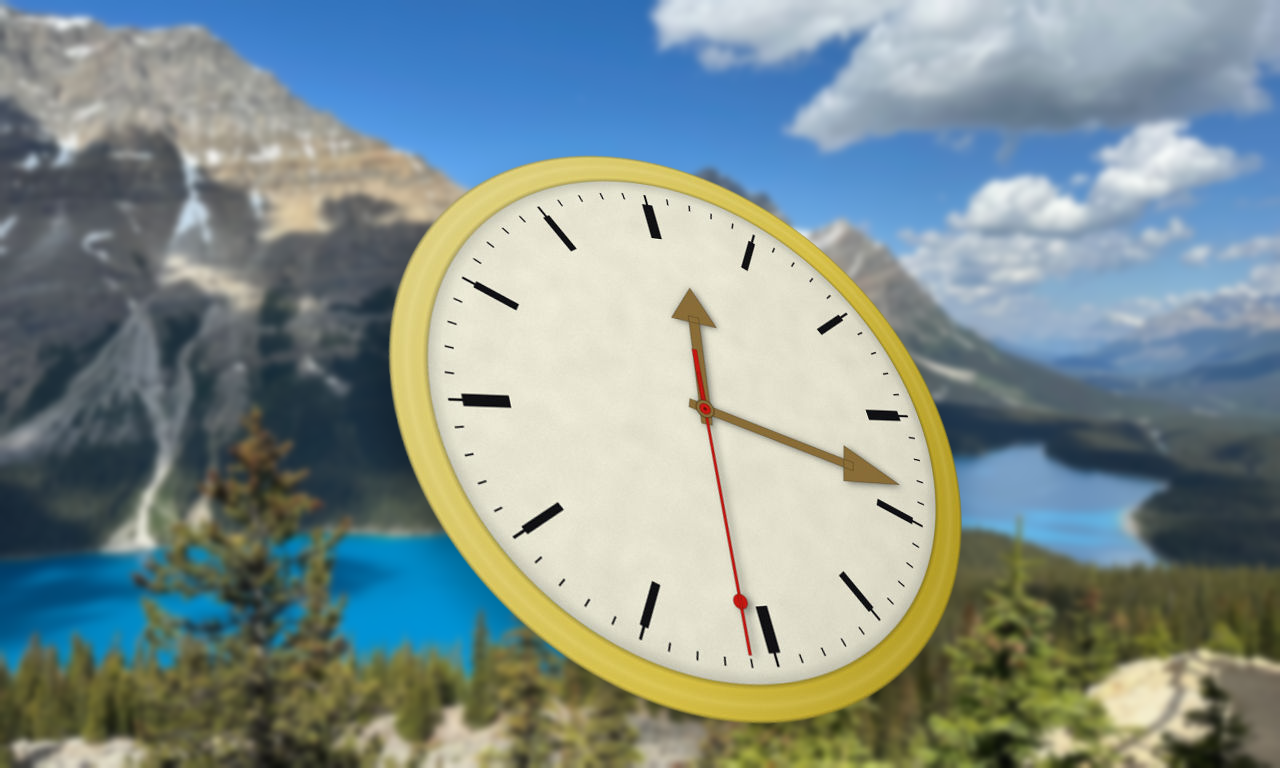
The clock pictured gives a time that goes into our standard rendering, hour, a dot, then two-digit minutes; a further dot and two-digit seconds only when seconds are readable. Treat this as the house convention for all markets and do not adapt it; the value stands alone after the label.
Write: 12.18.31
